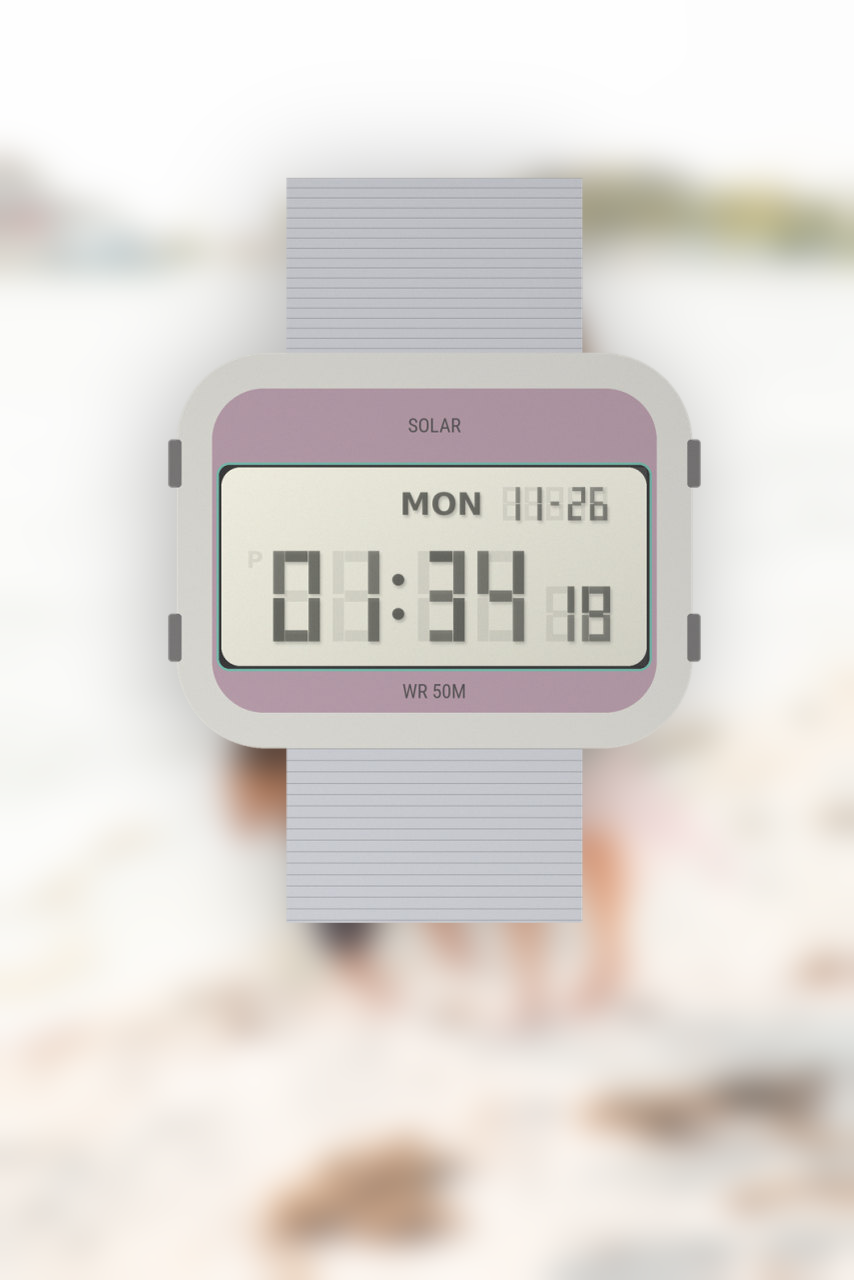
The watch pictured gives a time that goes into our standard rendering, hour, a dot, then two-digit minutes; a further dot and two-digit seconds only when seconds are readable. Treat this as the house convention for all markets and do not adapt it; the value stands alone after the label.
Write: 1.34.18
